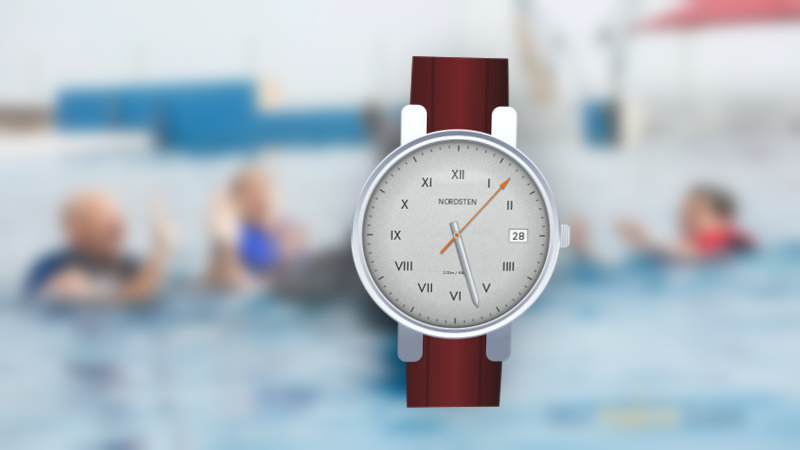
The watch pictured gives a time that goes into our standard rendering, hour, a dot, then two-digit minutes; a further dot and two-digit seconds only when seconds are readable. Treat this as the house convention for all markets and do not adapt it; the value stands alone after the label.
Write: 5.27.07
